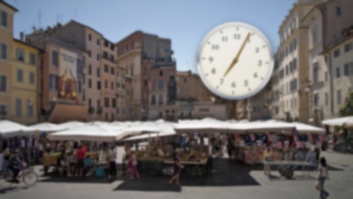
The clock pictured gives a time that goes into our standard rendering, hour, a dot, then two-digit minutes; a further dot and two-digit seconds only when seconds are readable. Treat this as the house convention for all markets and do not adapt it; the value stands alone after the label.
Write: 7.04
